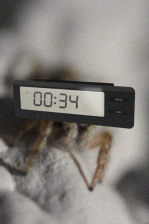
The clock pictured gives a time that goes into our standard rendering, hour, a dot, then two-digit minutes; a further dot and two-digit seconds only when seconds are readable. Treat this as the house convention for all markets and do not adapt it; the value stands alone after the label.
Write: 0.34
